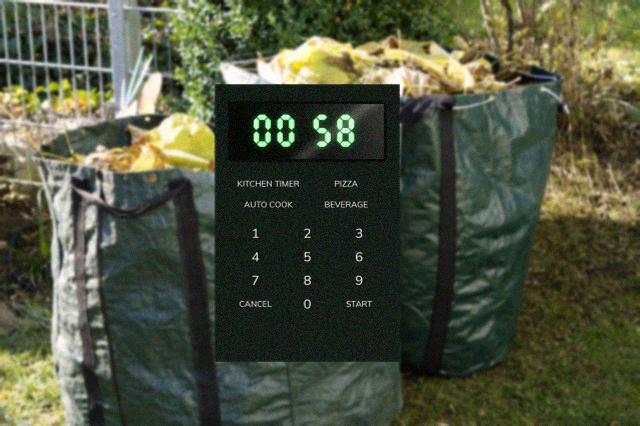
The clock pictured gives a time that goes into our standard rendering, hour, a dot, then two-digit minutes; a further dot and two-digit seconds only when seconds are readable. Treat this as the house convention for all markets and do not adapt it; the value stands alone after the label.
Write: 0.58
